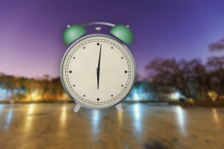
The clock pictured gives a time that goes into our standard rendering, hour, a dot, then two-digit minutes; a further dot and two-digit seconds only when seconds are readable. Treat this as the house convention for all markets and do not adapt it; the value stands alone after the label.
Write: 6.01
